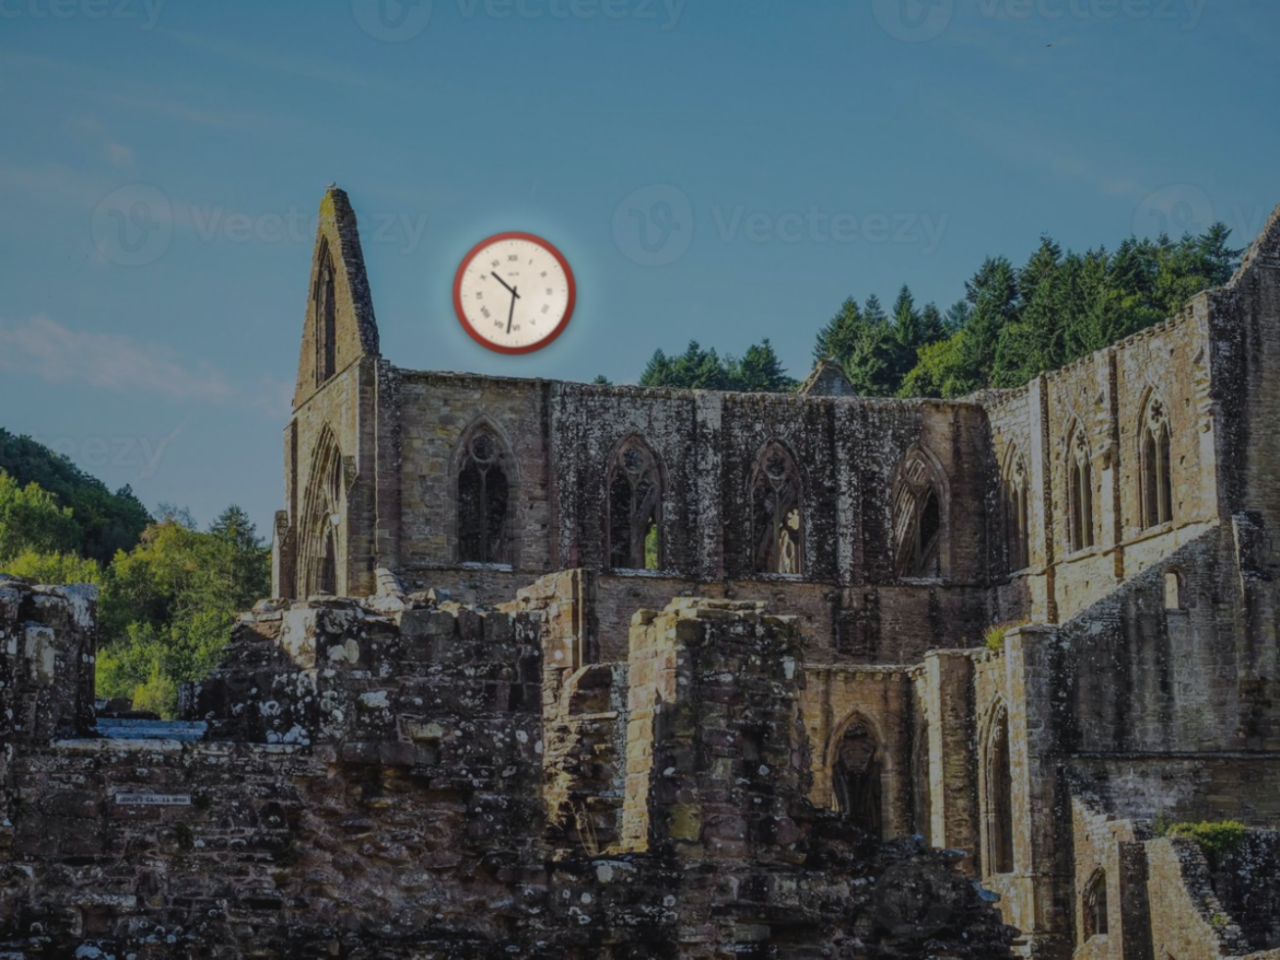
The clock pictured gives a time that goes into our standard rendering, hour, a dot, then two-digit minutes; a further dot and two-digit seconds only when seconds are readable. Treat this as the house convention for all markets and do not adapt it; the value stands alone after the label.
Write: 10.32
